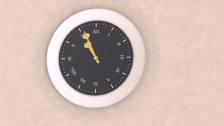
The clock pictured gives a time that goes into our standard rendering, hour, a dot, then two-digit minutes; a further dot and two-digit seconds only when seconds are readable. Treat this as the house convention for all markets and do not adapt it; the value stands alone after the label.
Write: 10.56
